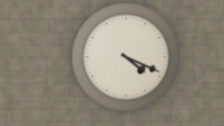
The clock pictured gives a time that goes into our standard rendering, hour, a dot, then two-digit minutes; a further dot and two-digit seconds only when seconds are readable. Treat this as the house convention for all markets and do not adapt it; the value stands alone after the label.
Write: 4.19
